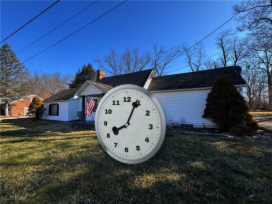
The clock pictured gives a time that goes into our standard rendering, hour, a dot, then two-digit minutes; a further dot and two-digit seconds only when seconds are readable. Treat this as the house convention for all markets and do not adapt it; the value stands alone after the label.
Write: 8.04
